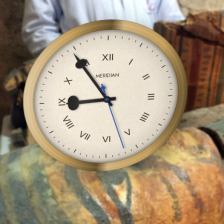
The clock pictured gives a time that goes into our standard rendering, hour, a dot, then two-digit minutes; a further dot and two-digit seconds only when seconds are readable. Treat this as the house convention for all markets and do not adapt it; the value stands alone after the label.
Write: 8.54.27
